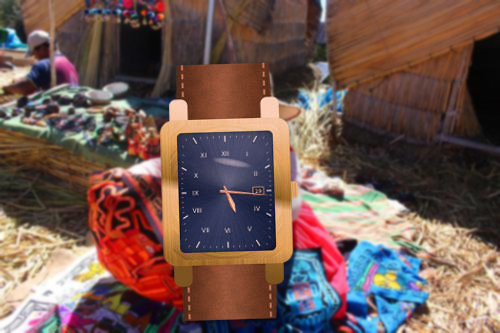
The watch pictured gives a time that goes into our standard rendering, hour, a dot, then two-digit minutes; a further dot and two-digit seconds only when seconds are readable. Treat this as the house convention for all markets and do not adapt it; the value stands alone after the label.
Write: 5.16
